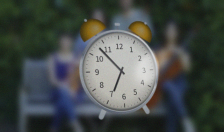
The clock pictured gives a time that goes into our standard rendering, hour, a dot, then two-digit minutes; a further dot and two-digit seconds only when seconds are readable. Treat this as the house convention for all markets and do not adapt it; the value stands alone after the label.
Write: 6.53
